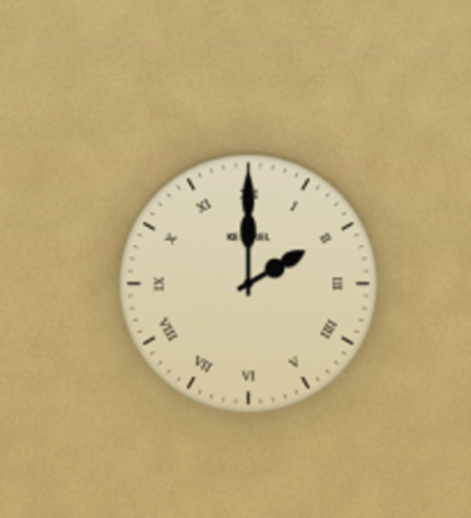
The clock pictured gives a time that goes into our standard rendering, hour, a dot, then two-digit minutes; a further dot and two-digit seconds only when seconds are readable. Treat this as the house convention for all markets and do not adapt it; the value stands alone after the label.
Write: 2.00
